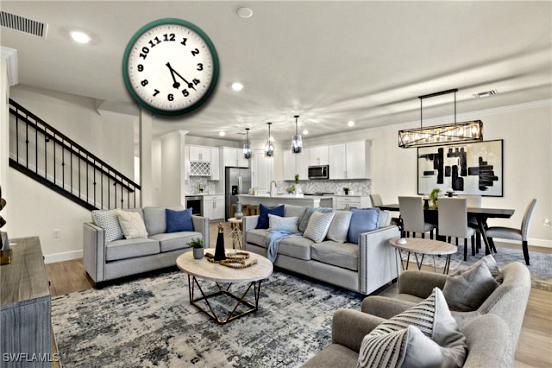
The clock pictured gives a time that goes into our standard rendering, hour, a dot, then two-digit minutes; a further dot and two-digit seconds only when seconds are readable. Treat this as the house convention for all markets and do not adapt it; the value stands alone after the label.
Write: 5.22
